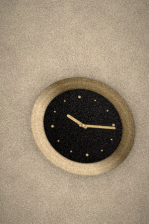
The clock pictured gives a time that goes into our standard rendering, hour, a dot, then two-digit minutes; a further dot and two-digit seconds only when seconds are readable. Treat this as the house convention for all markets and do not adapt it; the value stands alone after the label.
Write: 10.16
